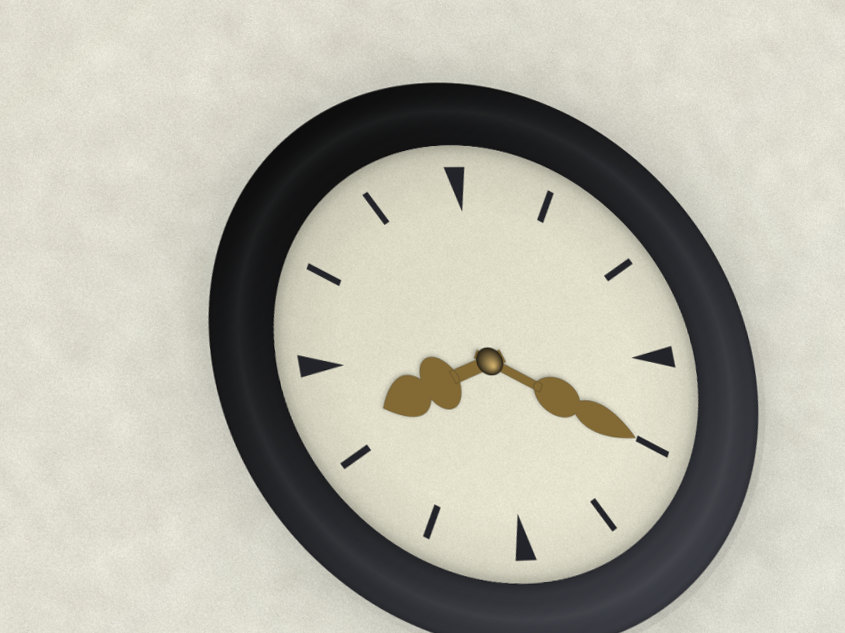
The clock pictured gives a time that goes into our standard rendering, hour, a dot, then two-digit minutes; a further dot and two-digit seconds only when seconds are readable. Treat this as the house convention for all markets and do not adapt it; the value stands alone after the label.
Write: 8.20
